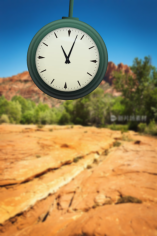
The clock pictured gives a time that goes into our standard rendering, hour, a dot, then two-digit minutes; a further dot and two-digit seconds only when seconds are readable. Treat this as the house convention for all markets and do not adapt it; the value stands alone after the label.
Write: 11.03
